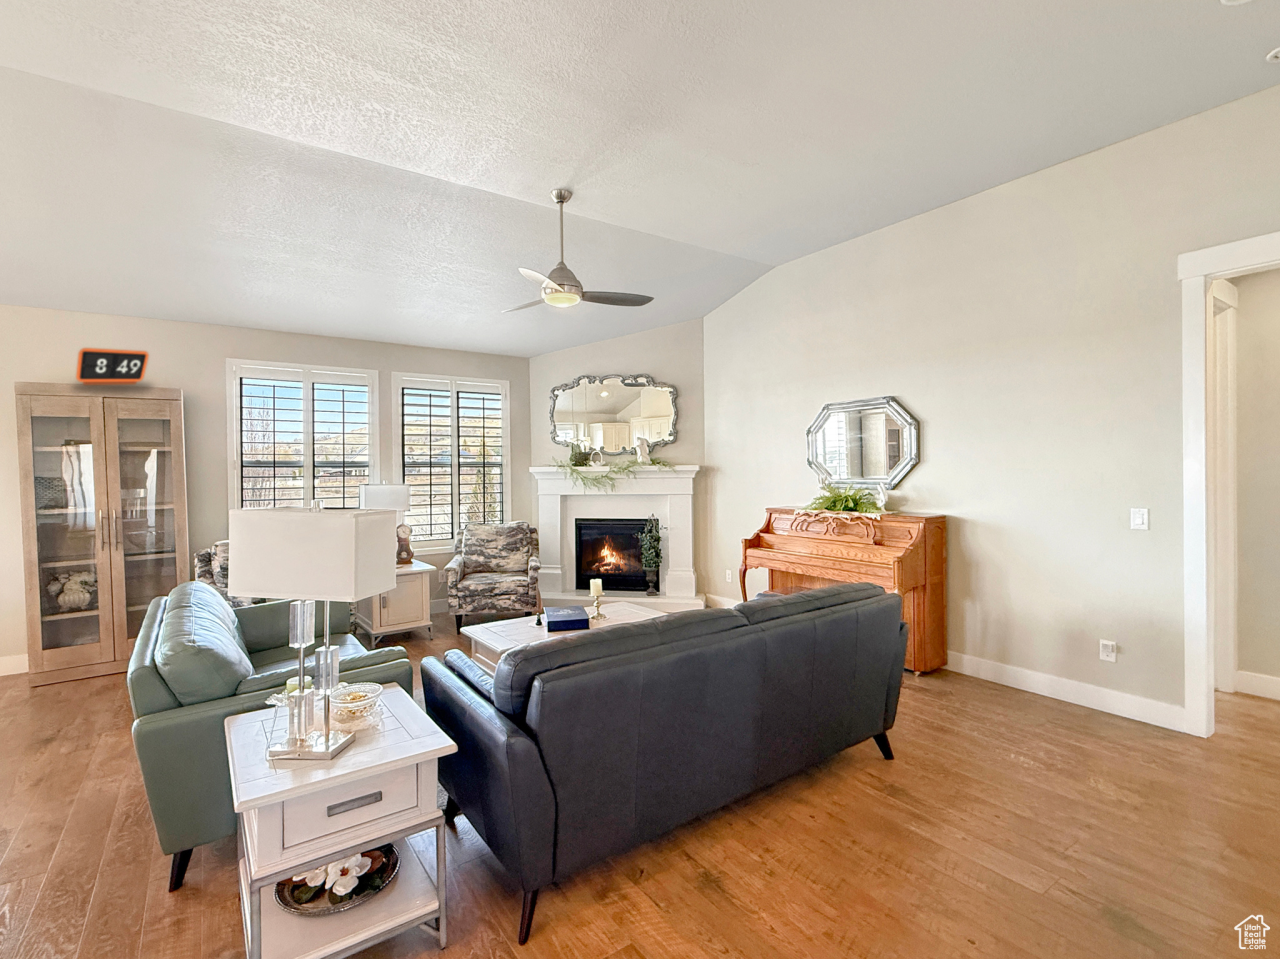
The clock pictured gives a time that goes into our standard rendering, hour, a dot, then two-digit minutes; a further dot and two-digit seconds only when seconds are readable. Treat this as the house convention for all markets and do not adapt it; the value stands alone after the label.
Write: 8.49
